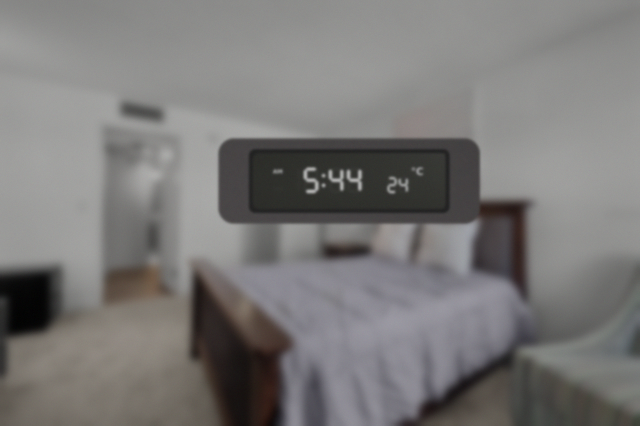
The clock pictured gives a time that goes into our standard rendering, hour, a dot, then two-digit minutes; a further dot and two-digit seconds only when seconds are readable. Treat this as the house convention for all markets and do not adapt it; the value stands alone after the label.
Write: 5.44
